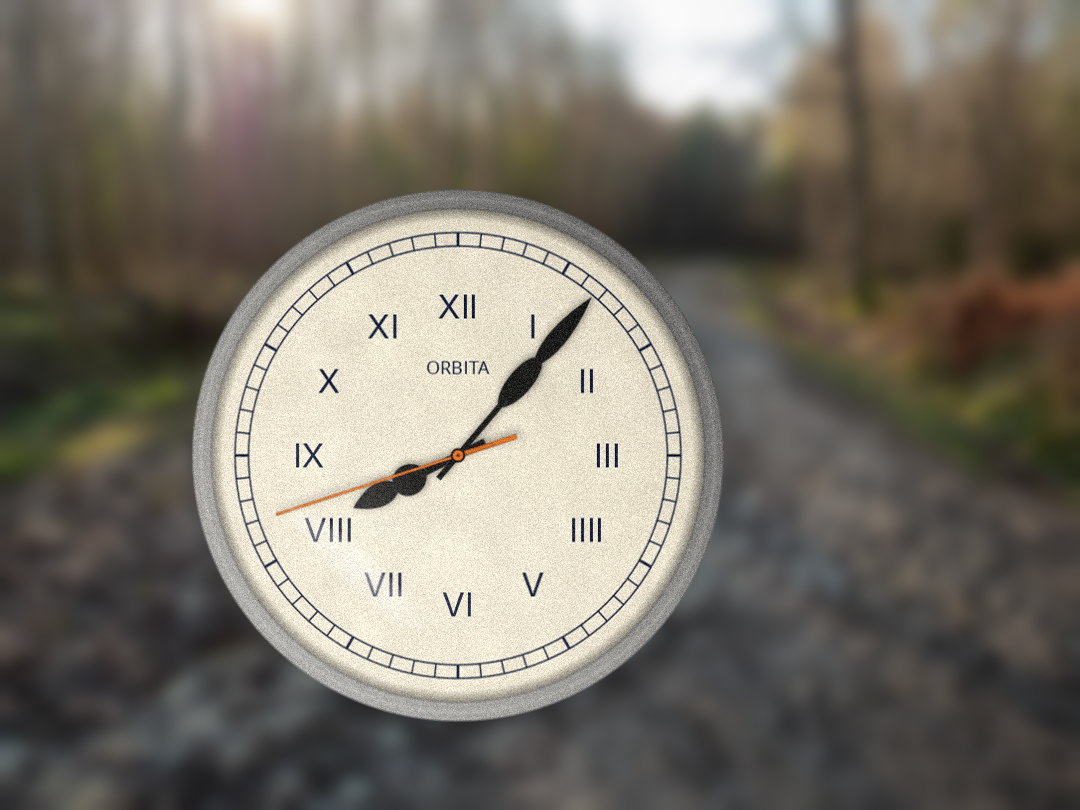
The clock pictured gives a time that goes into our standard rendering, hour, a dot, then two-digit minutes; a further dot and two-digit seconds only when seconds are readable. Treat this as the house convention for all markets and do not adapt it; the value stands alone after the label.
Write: 8.06.42
